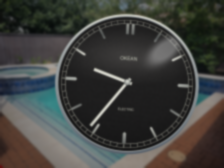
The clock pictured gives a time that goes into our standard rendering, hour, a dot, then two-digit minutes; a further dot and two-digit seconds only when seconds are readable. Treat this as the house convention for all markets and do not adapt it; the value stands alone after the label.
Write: 9.36
